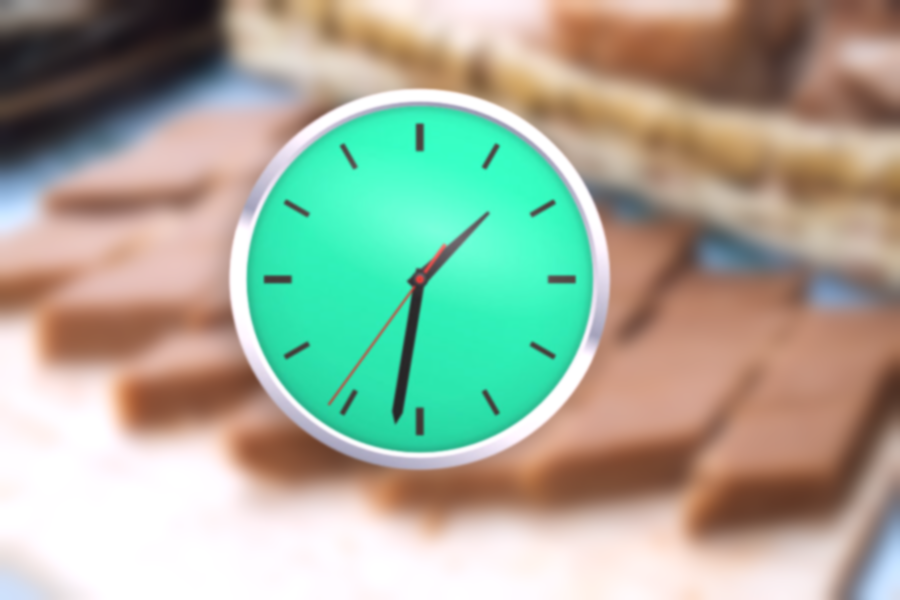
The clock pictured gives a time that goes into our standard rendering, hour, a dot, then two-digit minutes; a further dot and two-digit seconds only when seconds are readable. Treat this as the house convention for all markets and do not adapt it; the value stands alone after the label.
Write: 1.31.36
